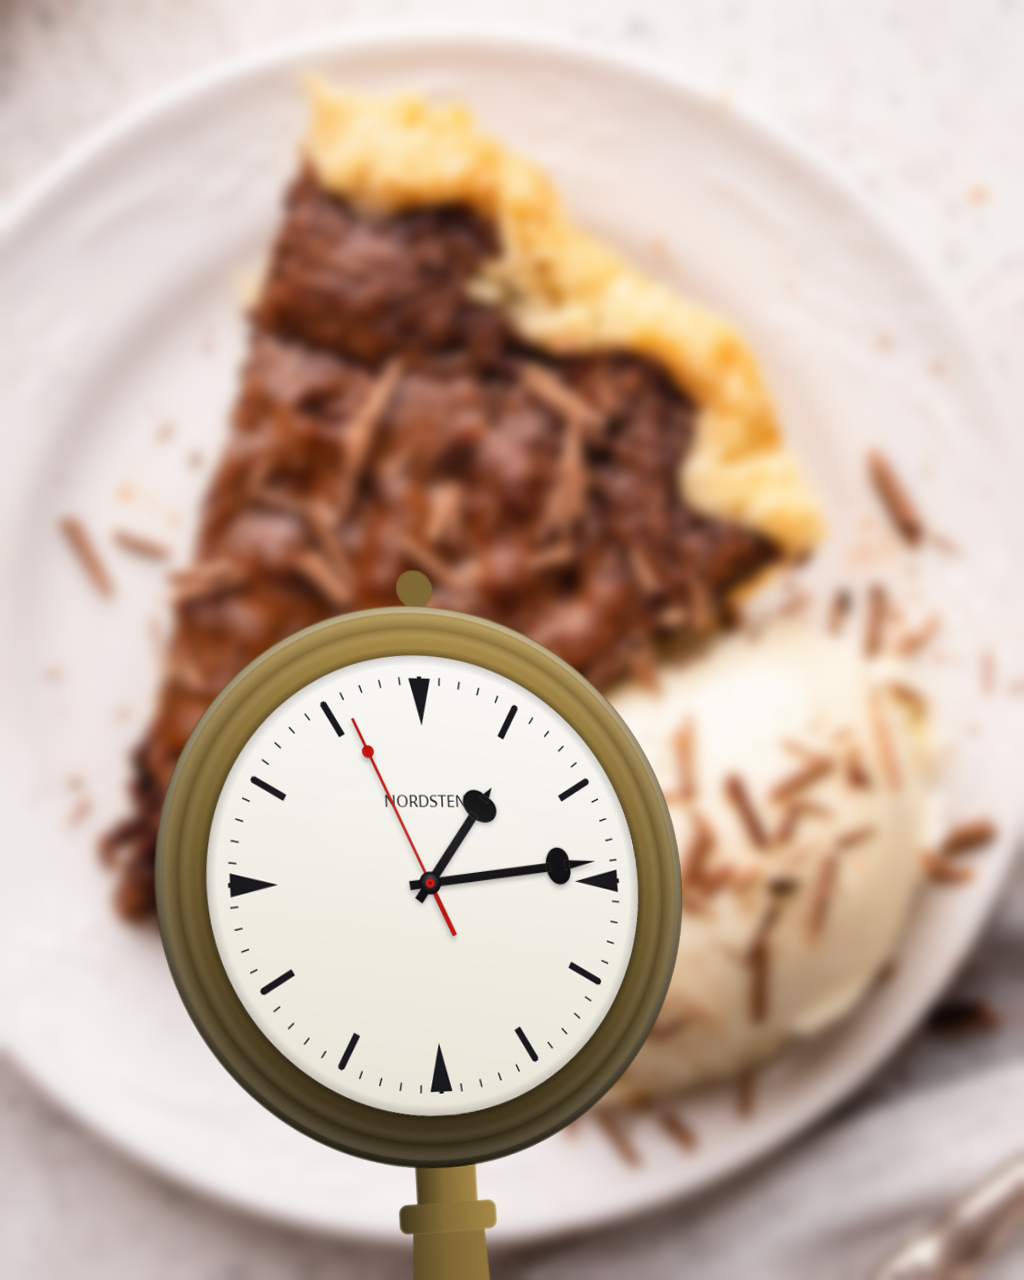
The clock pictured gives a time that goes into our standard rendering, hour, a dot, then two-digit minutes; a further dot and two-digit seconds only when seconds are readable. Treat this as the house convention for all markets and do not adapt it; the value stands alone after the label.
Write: 1.13.56
